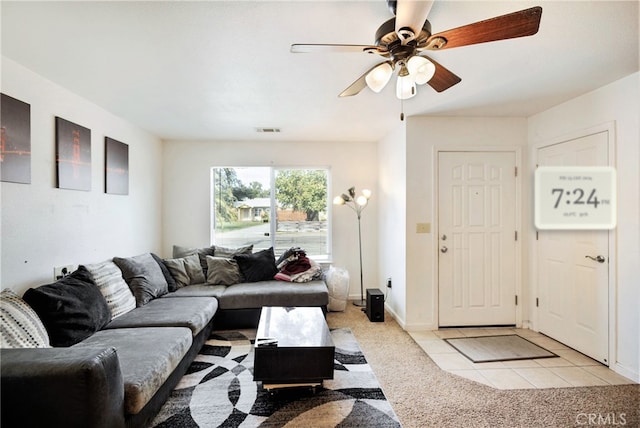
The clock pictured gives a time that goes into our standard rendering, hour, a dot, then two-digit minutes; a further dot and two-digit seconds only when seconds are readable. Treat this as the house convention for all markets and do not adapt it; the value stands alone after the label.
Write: 7.24
